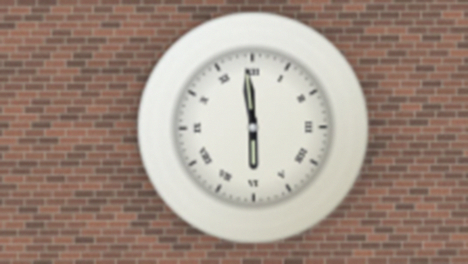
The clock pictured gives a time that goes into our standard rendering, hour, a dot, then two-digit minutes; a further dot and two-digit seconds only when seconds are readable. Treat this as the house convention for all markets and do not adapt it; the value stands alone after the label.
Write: 5.59
